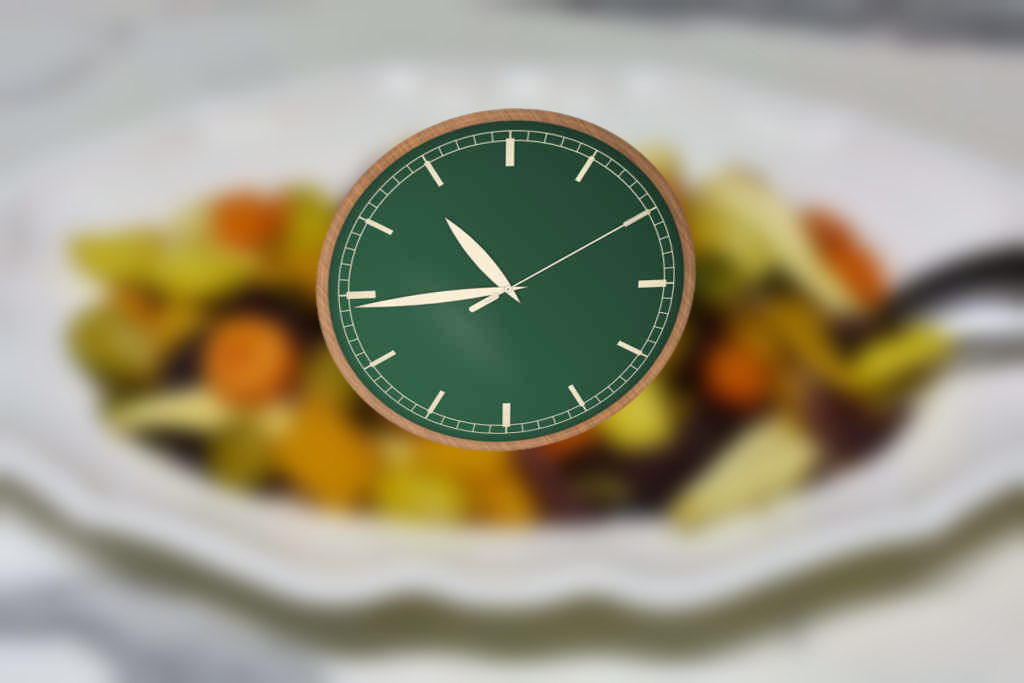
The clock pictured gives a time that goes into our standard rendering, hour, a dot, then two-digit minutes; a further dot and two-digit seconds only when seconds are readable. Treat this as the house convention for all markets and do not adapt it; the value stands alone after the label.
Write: 10.44.10
